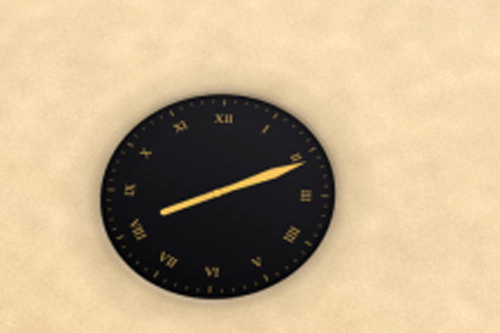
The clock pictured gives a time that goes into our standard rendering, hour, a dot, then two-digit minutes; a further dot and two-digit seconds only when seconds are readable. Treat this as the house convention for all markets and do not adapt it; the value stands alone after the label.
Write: 8.11
